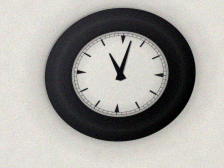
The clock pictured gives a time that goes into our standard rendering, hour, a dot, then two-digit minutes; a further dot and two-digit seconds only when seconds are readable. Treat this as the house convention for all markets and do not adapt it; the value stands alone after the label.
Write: 11.02
